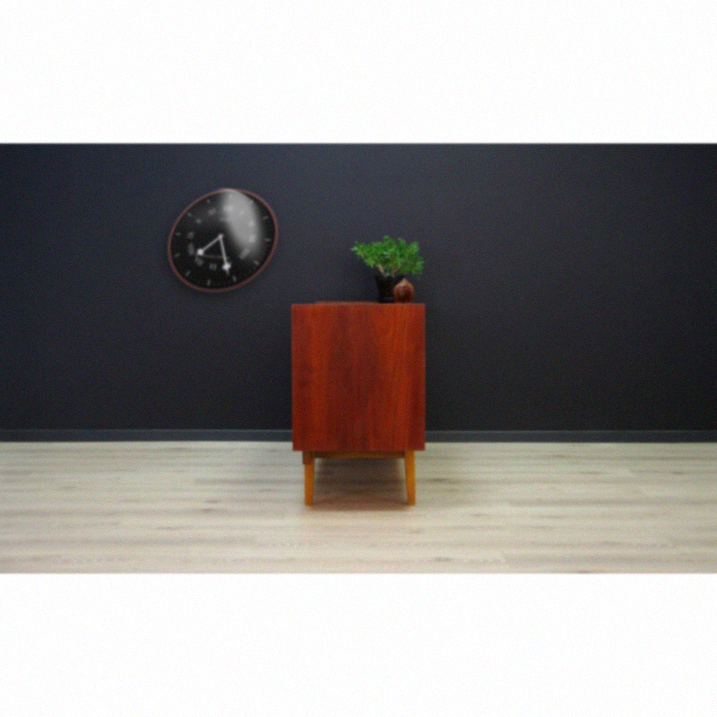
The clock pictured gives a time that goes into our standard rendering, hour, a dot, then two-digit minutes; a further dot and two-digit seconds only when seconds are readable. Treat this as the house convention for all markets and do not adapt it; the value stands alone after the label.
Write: 7.26
